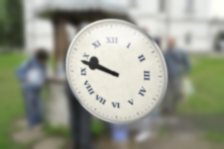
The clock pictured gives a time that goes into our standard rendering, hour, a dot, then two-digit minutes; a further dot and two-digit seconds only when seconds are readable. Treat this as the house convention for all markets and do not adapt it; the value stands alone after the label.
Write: 9.48
